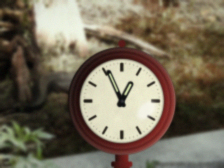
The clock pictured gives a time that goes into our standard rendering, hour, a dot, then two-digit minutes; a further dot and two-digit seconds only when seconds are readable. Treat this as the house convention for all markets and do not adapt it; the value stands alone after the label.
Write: 12.56
